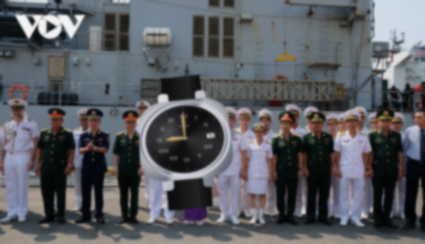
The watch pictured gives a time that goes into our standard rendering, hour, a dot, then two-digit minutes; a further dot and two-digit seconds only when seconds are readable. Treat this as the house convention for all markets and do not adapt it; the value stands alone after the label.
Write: 9.00
